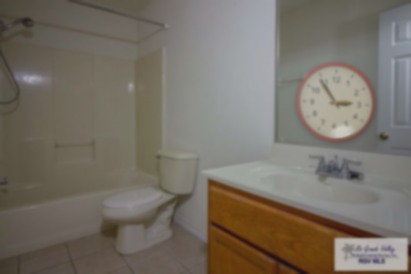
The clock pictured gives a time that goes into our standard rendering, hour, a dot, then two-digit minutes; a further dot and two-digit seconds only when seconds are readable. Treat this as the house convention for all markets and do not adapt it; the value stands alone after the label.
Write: 2.54
